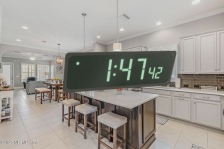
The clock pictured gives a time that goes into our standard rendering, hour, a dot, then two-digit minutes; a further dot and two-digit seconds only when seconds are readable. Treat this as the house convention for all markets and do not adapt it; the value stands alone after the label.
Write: 1.47.42
